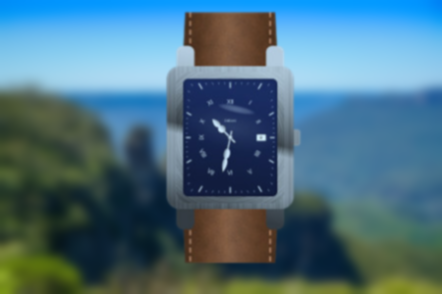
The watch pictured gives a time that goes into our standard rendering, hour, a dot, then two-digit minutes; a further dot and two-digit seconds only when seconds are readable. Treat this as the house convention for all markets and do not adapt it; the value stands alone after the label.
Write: 10.32
